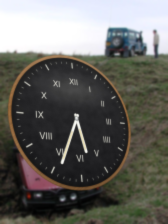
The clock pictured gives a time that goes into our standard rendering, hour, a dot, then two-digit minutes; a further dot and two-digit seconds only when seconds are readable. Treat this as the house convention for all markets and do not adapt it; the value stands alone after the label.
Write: 5.34
